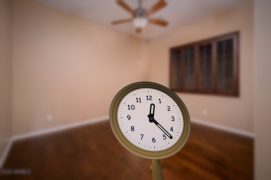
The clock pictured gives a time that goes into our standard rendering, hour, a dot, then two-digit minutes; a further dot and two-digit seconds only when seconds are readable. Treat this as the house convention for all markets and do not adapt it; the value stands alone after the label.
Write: 12.23
